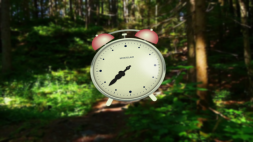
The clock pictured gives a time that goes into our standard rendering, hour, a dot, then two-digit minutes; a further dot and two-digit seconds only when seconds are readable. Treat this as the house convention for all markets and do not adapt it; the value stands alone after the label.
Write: 7.38
